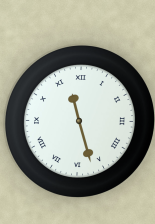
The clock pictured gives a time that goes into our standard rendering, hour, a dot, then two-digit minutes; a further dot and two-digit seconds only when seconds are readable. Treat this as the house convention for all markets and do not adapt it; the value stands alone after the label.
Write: 11.27
